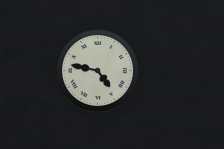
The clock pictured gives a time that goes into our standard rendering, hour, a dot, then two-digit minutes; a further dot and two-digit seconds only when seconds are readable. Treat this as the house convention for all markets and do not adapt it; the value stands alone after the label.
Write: 4.47
